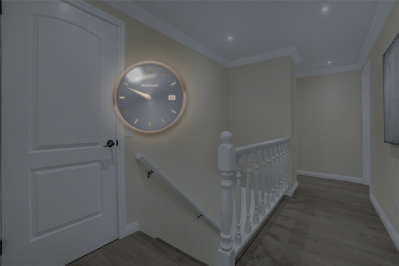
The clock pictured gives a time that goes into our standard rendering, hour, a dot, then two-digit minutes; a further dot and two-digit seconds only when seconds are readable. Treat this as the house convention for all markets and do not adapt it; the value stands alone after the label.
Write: 9.49
